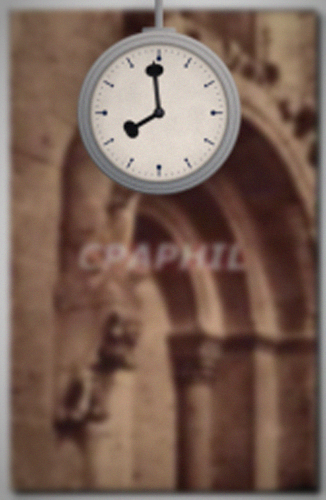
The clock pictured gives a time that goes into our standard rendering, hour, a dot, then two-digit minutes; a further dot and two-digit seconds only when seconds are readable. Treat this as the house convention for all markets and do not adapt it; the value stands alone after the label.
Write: 7.59
